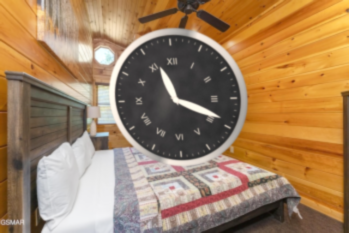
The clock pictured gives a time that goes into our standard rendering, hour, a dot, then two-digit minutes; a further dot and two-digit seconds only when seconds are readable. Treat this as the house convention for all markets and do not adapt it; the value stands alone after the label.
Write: 11.19
